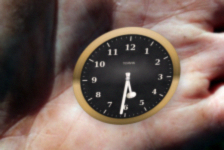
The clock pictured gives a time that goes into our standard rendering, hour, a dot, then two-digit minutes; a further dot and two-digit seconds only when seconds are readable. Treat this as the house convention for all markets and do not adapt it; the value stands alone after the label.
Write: 5.31
